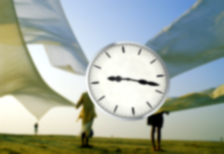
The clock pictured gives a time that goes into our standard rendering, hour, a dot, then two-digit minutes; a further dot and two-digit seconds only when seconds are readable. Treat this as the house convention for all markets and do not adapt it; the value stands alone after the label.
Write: 9.18
